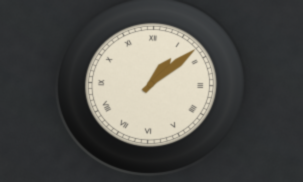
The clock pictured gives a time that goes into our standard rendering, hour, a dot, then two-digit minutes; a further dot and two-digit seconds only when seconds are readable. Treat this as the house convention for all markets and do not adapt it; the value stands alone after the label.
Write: 1.08
